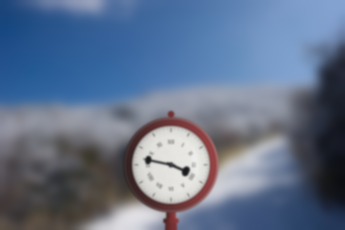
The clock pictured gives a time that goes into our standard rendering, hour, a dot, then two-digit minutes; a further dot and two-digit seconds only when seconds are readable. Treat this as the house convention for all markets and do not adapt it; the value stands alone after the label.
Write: 3.47
